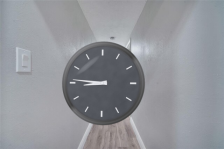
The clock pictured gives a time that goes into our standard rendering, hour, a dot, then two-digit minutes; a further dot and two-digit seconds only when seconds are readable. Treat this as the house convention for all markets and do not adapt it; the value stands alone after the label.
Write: 8.46
